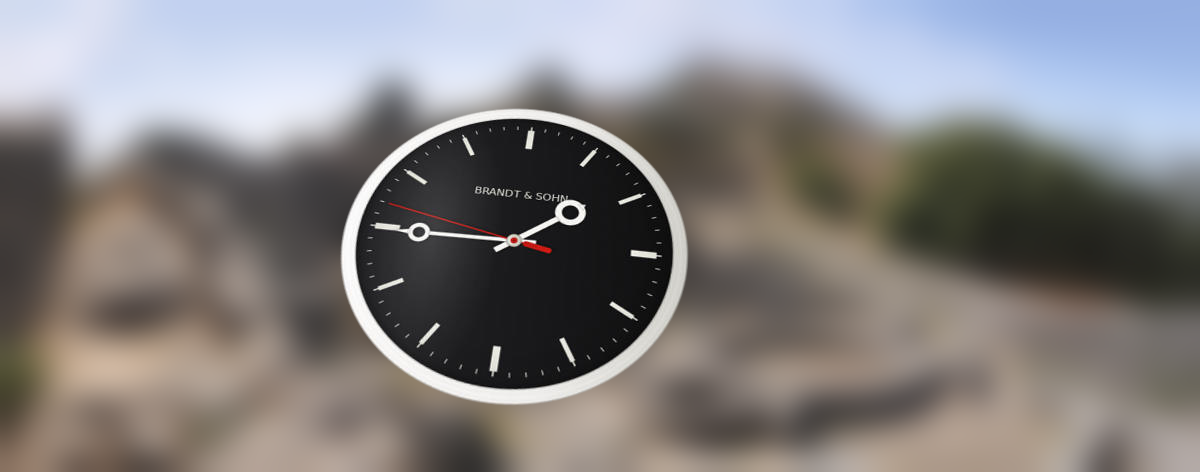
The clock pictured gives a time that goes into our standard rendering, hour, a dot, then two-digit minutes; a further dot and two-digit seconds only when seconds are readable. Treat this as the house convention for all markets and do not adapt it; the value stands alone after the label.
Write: 1.44.47
